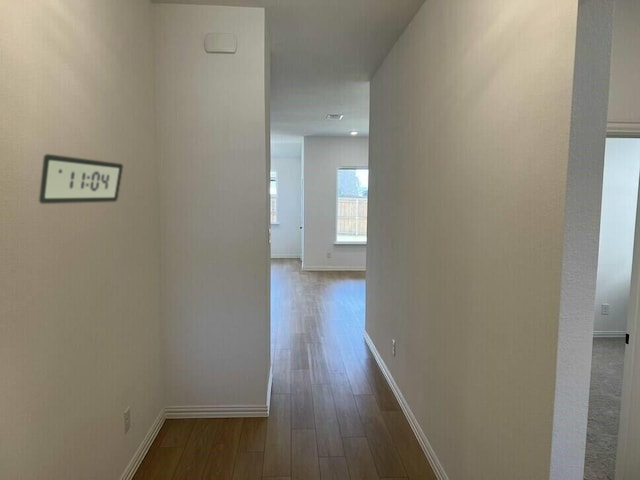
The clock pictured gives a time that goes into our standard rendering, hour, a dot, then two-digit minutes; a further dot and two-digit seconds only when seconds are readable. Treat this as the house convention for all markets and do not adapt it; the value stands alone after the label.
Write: 11.04
